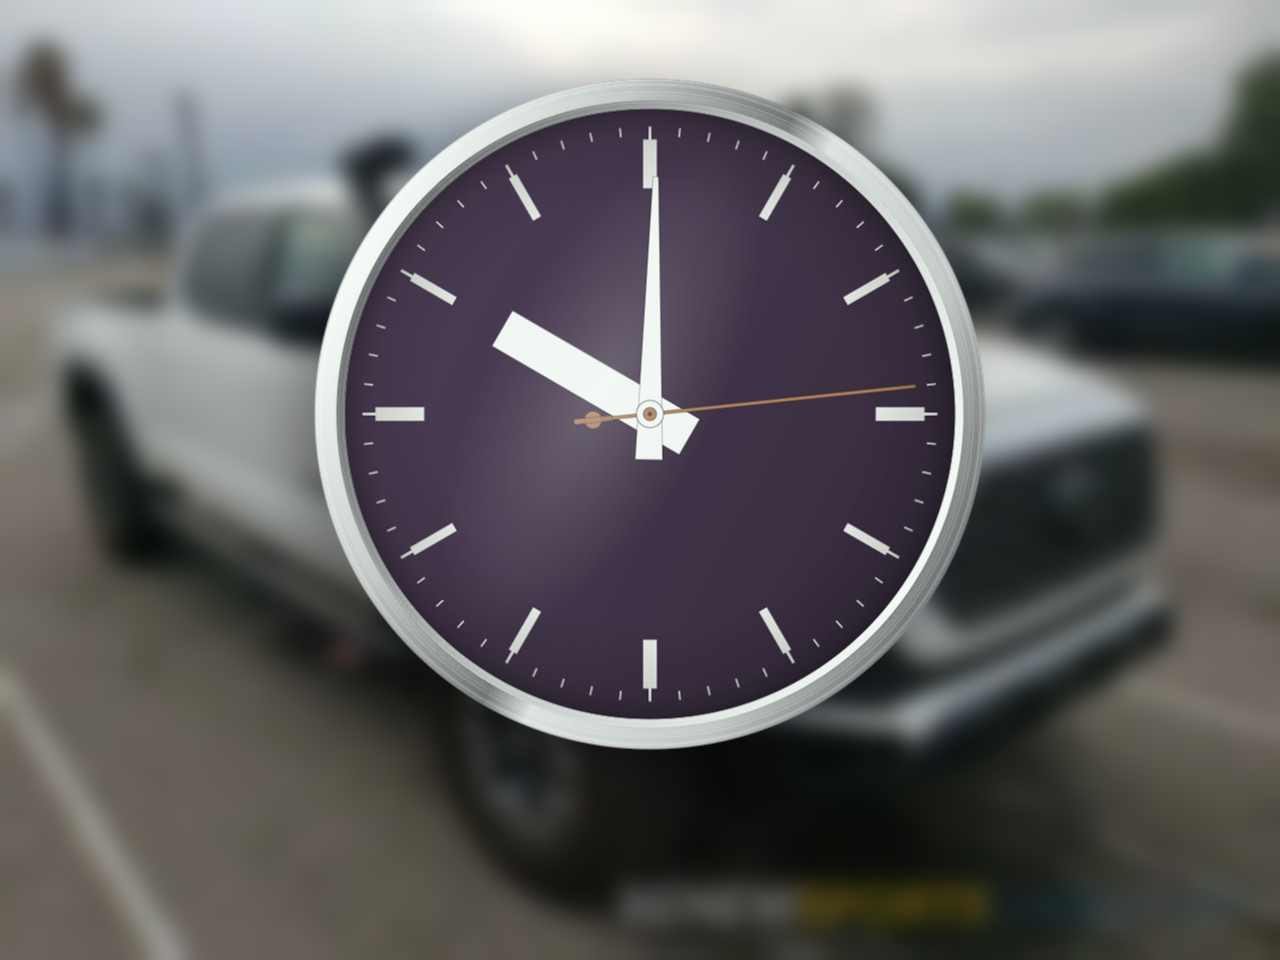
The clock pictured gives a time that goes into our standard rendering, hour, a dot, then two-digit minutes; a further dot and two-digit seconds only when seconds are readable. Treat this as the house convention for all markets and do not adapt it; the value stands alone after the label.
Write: 10.00.14
